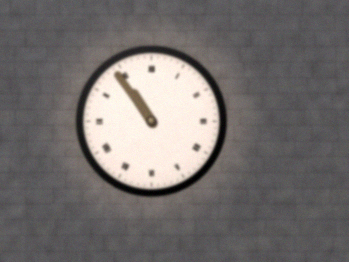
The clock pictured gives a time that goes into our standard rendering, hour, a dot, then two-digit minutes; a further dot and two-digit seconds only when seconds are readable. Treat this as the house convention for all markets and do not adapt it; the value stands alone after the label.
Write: 10.54
